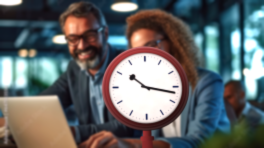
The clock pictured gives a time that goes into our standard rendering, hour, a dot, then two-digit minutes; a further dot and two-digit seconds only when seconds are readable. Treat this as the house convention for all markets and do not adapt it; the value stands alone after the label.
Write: 10.17
